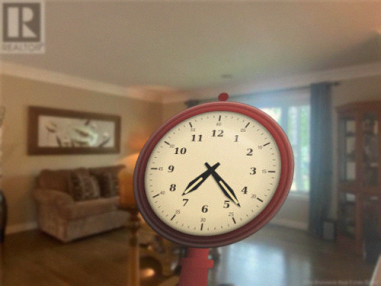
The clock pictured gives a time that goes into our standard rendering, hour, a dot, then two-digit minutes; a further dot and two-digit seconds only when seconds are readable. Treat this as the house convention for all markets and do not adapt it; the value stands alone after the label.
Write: 7.23
